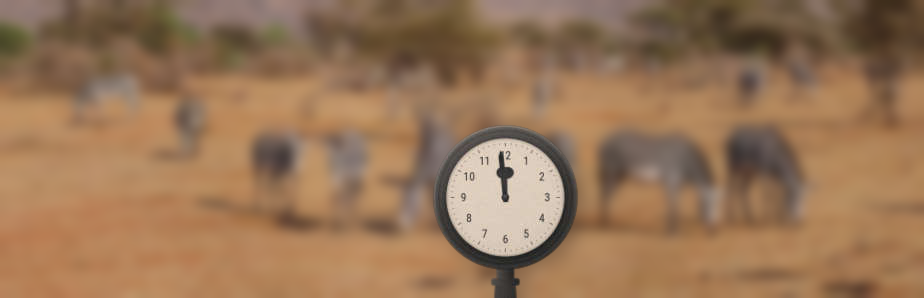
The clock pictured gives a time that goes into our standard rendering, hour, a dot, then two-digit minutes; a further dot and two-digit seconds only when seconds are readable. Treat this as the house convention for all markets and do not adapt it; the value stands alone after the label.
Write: 11.59
